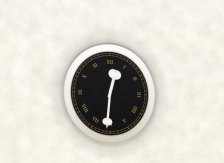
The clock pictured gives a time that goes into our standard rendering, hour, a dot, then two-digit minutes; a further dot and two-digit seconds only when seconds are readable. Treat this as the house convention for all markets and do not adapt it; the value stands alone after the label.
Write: 12.31
